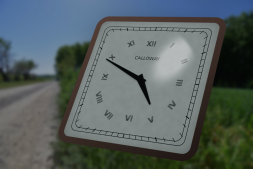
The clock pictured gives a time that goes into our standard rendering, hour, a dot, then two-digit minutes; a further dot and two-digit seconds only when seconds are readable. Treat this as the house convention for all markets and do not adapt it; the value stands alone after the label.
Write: 4.49
